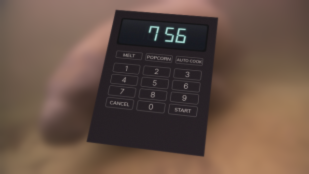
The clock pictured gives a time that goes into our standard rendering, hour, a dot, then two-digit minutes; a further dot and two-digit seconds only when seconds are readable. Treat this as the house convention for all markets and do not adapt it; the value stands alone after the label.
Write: 7.56
